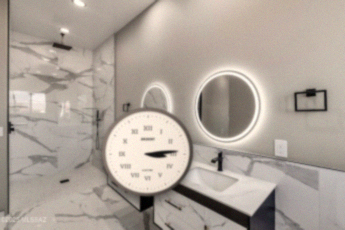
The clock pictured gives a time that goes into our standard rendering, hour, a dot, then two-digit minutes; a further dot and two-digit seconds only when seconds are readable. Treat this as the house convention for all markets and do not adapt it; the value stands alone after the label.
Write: 3.14
